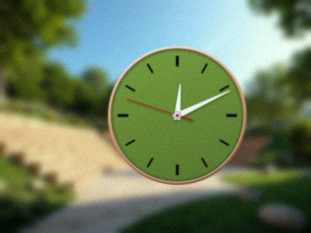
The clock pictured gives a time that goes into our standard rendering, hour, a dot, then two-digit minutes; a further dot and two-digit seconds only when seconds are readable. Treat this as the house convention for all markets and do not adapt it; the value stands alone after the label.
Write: 12.10.48
